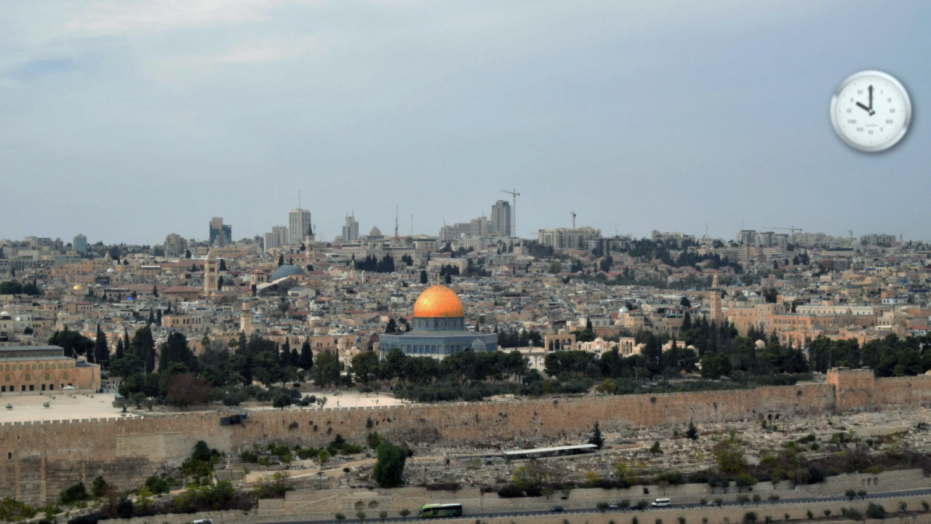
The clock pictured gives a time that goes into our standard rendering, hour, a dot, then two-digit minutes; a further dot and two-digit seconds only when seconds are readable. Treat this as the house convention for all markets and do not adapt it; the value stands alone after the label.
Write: 10.00
